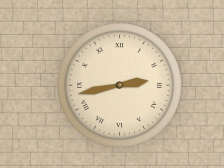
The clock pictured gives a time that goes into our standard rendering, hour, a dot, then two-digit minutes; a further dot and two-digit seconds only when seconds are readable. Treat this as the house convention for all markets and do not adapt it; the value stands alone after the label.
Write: 2.43
